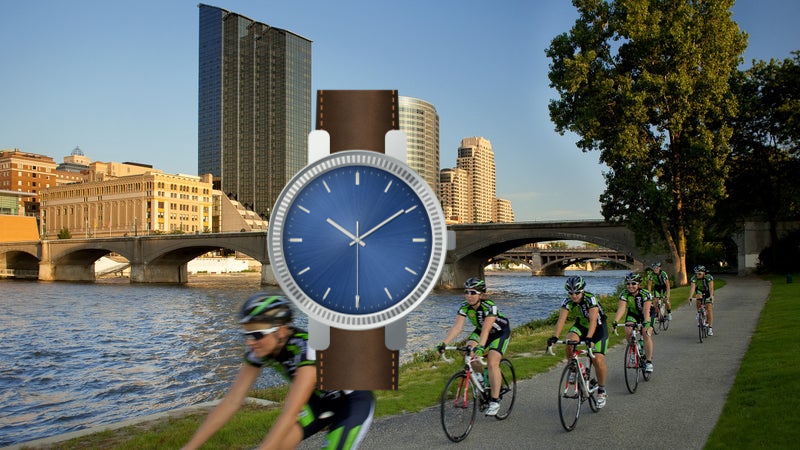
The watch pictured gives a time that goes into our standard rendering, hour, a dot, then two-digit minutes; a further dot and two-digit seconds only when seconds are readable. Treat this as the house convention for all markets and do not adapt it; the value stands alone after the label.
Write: 10.09.30
